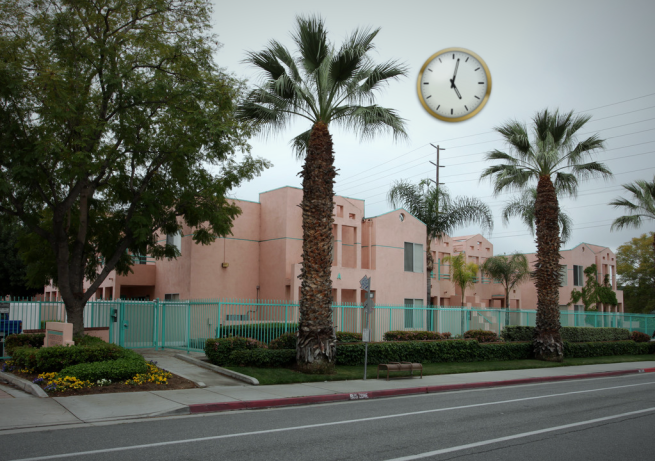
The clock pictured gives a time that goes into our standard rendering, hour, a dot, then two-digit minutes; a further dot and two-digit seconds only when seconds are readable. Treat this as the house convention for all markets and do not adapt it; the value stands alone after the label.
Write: 5.02
